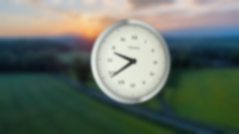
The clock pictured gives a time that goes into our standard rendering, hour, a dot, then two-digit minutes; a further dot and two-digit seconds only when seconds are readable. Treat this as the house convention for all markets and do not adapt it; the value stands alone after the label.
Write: 9.39
